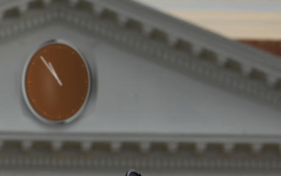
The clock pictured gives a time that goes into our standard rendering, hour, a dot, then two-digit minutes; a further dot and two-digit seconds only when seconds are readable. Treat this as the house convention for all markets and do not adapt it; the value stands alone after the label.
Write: 10.53
